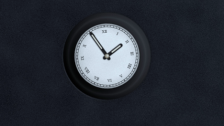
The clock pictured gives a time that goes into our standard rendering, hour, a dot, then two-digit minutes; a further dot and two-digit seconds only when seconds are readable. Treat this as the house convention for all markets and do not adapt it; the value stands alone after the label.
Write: 1.55
